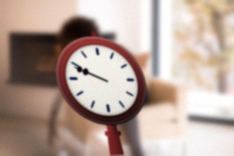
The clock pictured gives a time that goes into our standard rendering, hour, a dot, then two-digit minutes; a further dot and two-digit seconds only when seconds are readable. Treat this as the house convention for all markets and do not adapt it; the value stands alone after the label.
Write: 9.49
